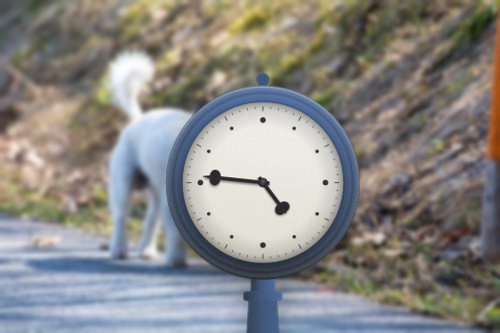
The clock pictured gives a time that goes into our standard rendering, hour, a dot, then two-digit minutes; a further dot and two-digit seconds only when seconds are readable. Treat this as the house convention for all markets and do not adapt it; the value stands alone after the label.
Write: 4.46
